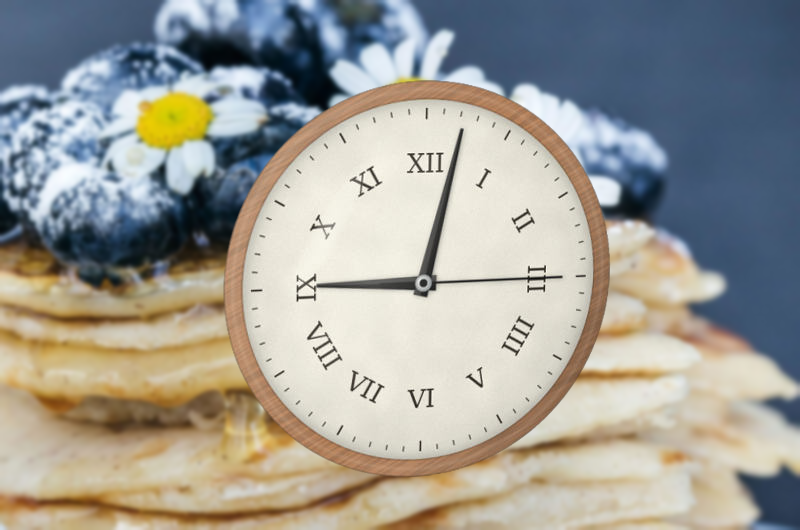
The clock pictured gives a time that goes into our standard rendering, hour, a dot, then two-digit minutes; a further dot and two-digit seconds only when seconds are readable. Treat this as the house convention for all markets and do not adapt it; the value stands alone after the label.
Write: 9.02.15
